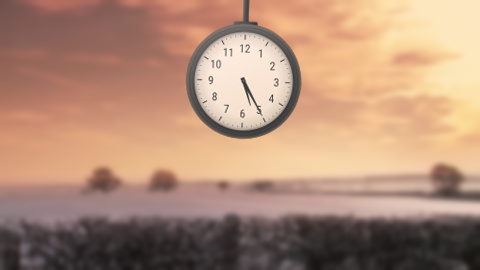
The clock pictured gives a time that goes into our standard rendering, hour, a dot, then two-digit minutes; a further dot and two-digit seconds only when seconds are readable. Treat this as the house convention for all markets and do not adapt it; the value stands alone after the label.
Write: 5.25
